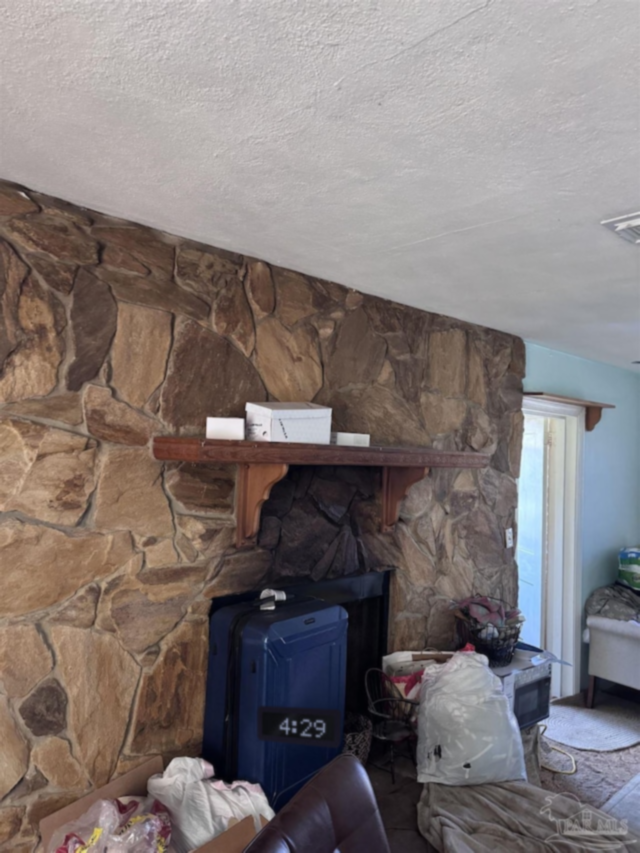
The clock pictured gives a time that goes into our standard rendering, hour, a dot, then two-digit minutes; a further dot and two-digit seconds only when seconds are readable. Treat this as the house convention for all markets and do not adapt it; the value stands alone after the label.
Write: 4.29
